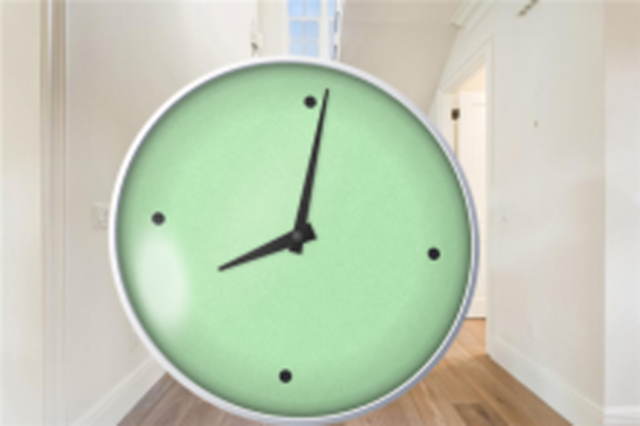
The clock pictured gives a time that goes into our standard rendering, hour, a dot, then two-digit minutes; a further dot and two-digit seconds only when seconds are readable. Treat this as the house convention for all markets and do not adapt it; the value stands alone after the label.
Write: 8.01
